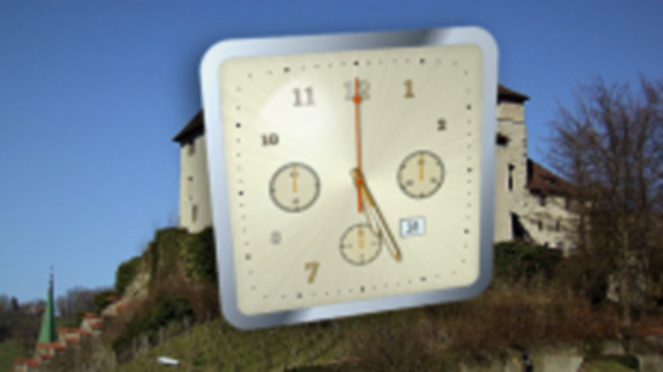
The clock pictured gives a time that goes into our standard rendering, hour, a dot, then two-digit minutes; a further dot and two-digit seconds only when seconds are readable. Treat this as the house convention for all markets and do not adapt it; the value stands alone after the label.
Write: 5.26
